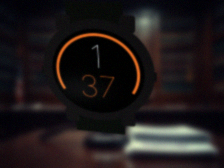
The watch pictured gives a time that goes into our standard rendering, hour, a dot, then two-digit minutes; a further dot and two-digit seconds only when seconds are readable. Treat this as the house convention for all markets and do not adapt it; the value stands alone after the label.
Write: 1.37
